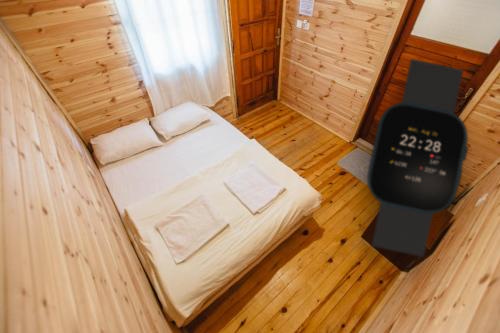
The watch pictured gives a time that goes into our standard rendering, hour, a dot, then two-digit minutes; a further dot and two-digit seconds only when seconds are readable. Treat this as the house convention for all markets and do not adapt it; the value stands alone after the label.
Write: 22.28
